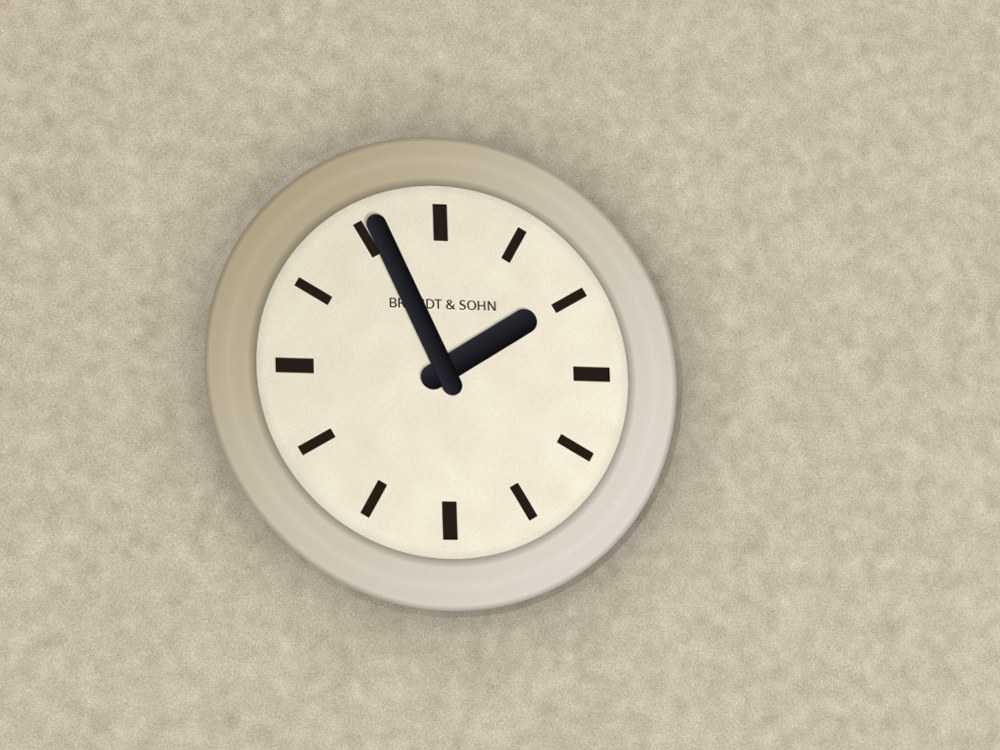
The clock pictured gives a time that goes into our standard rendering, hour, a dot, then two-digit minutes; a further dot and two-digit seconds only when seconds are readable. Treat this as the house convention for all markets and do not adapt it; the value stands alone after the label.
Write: 1.56
